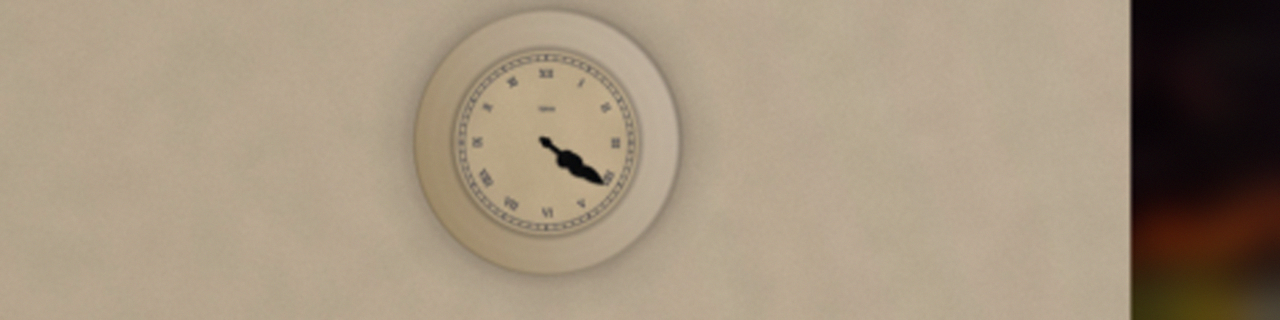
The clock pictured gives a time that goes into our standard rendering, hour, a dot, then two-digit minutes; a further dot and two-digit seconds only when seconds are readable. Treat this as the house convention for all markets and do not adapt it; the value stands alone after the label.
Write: 4.21
